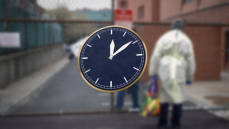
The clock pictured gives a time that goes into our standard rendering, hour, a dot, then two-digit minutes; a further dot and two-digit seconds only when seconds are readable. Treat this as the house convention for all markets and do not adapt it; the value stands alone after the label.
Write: 12.09
